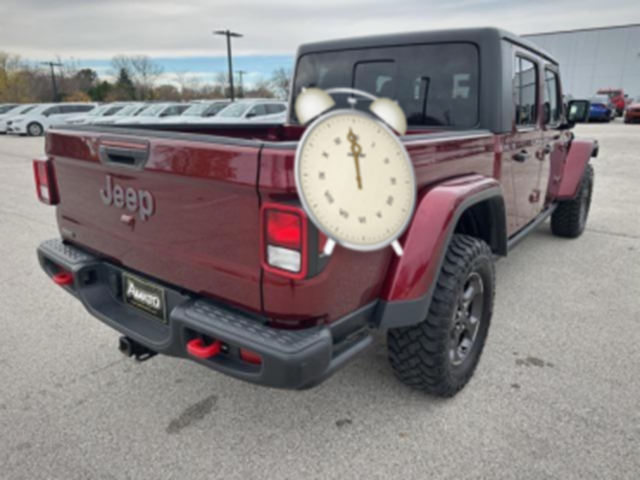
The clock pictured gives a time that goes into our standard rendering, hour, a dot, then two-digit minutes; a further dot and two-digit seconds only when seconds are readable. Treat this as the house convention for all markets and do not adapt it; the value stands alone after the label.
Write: 11.59
